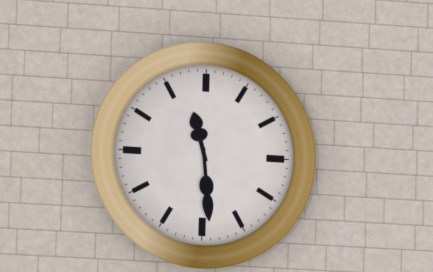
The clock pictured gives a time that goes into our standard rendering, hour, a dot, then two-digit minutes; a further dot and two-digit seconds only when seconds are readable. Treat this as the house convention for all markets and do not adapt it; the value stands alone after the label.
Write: 11.29
